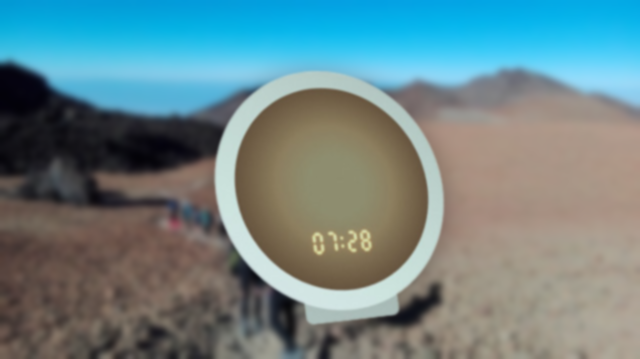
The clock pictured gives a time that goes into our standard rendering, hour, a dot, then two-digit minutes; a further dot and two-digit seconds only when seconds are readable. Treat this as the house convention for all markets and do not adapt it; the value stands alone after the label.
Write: 7.28
